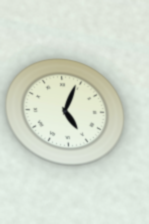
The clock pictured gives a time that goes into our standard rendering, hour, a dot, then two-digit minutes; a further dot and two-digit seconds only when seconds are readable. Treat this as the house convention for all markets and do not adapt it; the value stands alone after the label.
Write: 5.04
